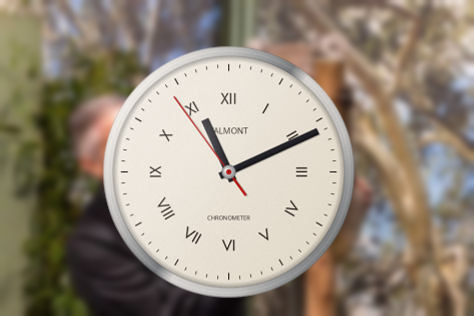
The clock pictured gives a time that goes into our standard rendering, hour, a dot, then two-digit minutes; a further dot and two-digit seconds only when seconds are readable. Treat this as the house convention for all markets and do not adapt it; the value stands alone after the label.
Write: 11.10.54
